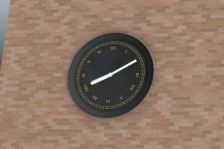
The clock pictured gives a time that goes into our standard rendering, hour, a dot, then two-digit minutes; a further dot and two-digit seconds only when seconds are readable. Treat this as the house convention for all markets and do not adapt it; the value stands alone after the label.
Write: 8.10
